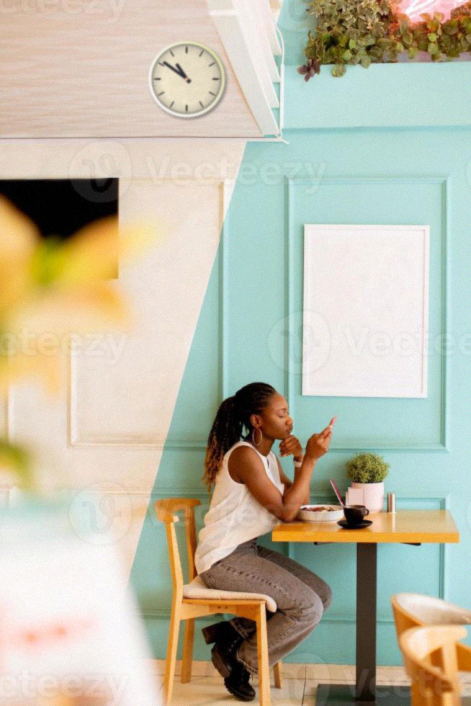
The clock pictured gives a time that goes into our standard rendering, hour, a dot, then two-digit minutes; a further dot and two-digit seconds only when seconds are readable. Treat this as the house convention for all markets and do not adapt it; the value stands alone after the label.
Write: 10.51
